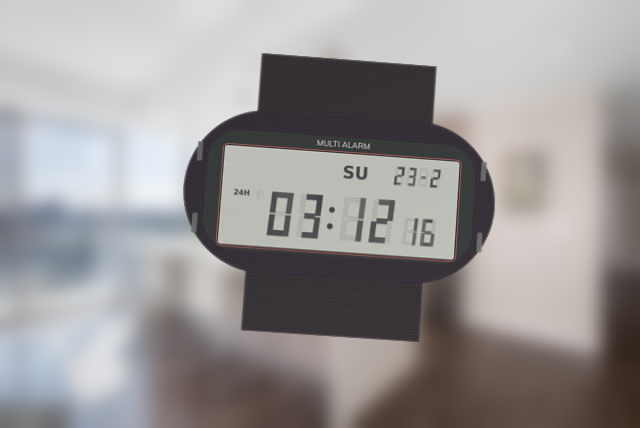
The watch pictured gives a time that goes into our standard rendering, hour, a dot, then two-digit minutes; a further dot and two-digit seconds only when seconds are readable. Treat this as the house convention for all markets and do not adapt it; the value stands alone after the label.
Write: 3.12.16
